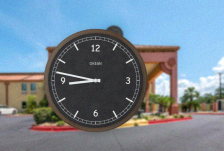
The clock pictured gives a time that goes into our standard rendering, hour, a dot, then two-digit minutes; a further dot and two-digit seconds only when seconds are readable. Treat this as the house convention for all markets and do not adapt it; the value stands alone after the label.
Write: 8.47
